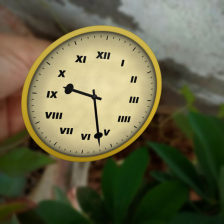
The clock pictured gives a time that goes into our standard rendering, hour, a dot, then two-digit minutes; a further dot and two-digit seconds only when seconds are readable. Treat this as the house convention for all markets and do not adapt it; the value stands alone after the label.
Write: 9.27
